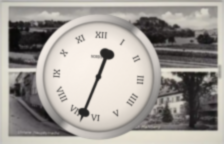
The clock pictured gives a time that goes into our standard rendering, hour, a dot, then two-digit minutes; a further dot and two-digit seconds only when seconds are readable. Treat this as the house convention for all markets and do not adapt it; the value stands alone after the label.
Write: 12.33
